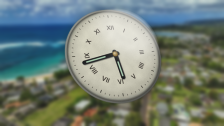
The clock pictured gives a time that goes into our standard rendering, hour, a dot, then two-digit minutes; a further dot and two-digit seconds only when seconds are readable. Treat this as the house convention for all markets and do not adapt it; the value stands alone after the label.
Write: 5.43
